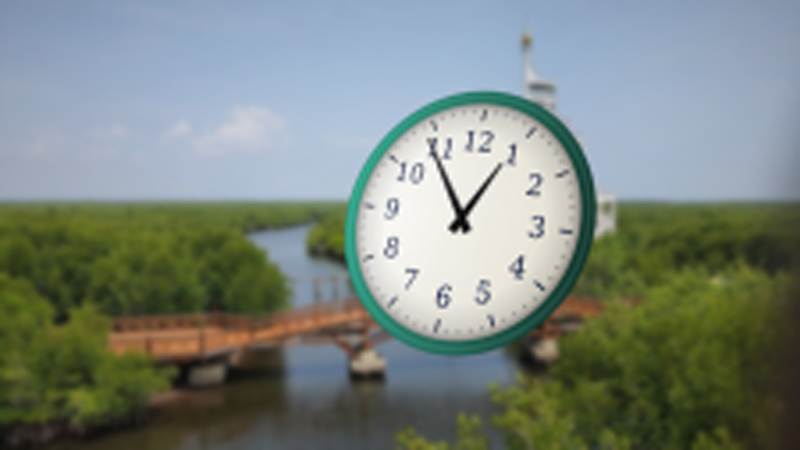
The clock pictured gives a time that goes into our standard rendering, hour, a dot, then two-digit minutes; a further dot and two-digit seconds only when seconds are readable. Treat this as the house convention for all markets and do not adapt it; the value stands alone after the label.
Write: 12.54
